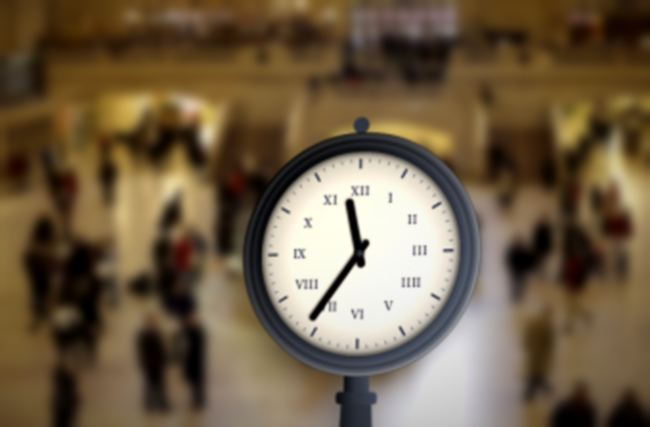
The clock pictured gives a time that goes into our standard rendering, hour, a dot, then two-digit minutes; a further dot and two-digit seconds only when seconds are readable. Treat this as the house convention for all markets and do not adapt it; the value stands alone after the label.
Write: 11.36
